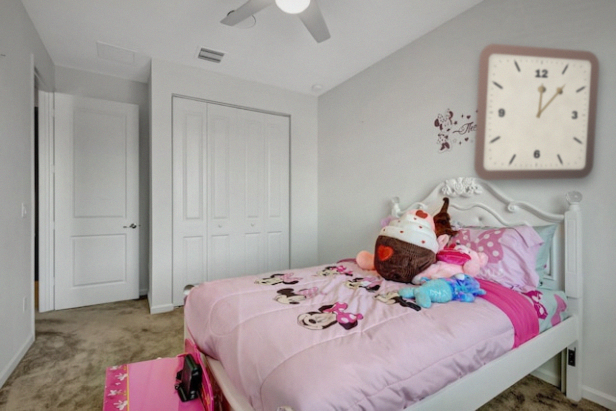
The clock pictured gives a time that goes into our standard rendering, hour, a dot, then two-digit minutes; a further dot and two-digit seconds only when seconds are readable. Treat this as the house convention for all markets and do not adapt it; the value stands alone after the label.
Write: 12.07
